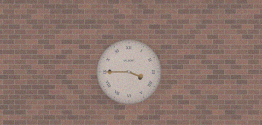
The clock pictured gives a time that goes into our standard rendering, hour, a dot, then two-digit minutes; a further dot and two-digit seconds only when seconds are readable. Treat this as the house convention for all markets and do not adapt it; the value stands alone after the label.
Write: 3.45
